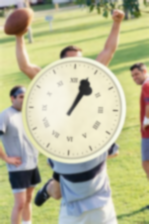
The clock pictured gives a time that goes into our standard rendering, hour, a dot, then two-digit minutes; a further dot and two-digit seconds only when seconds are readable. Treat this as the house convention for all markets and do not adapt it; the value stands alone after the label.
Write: 1.04
